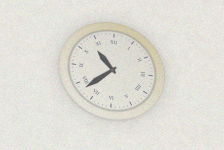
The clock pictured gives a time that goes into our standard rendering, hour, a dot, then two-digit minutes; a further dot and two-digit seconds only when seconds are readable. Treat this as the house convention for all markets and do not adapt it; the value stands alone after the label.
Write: 10.38
